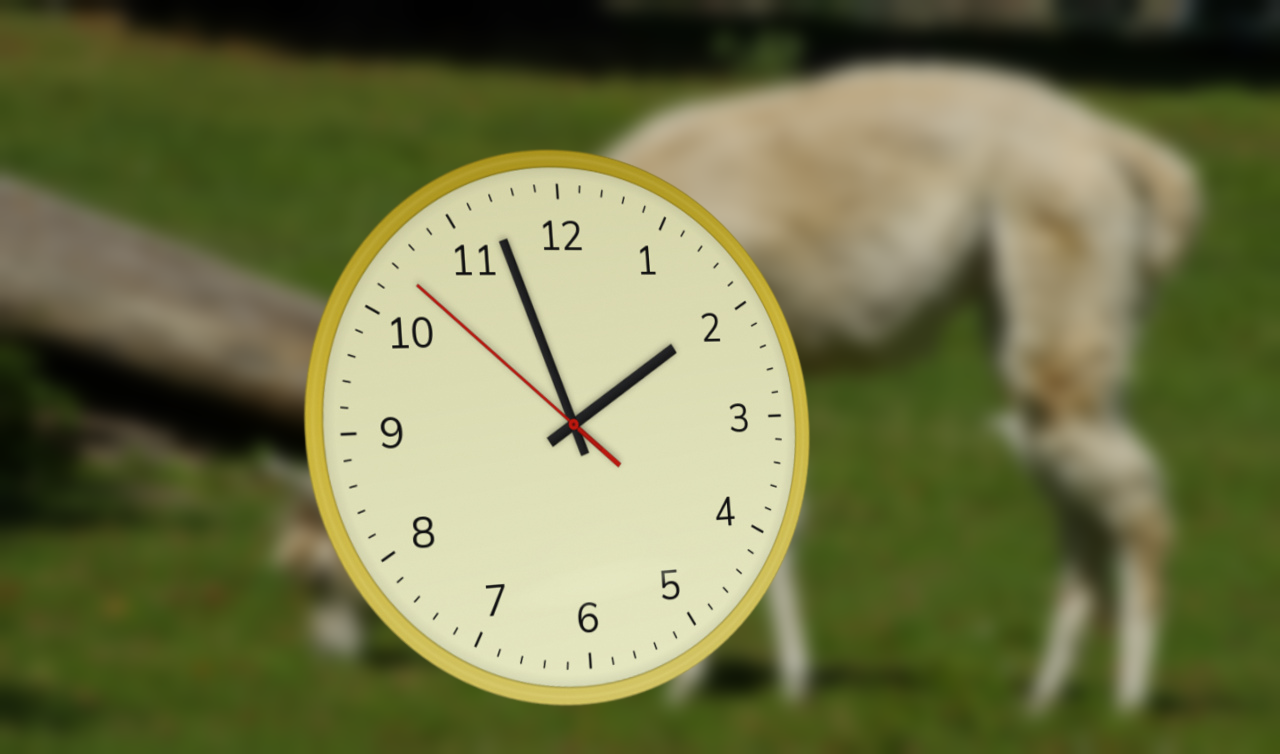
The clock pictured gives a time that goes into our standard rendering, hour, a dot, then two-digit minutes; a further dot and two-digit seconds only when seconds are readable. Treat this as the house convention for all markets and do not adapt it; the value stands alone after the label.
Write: 1.56.52
